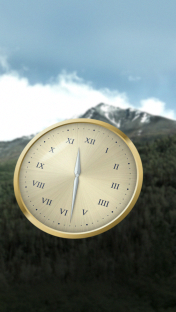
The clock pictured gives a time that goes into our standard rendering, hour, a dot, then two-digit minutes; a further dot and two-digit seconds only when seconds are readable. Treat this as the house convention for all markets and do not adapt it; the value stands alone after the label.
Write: 11.28
